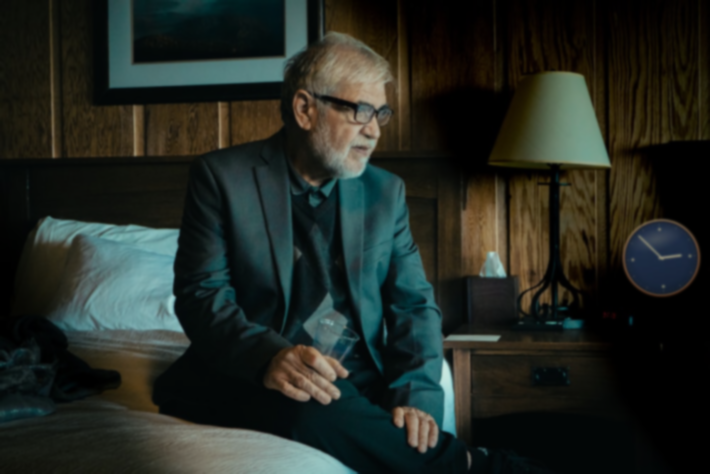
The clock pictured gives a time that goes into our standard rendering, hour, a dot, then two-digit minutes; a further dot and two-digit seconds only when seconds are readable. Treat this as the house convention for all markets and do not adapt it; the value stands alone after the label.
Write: 2.53
